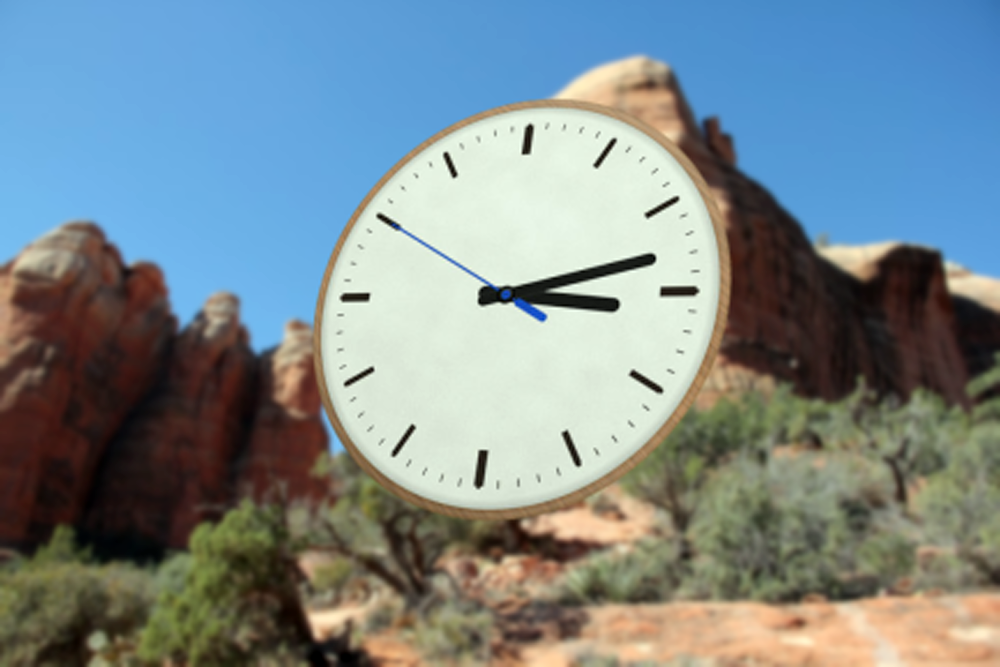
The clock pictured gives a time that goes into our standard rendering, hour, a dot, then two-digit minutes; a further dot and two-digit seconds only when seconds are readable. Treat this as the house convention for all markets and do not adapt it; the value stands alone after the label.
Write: 3.12.50
